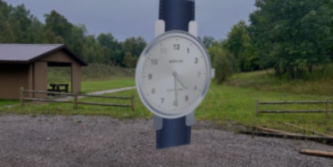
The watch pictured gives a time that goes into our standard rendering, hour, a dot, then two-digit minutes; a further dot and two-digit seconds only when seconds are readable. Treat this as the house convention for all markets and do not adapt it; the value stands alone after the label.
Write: 4.29
